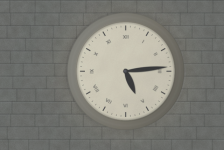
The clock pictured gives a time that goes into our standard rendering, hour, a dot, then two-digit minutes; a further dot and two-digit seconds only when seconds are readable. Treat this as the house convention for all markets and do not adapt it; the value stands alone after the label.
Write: 5.14
